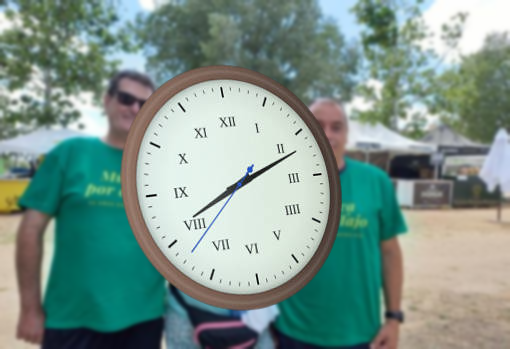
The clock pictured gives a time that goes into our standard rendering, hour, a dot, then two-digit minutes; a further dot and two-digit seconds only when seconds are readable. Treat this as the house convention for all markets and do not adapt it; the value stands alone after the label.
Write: 8.11.38
